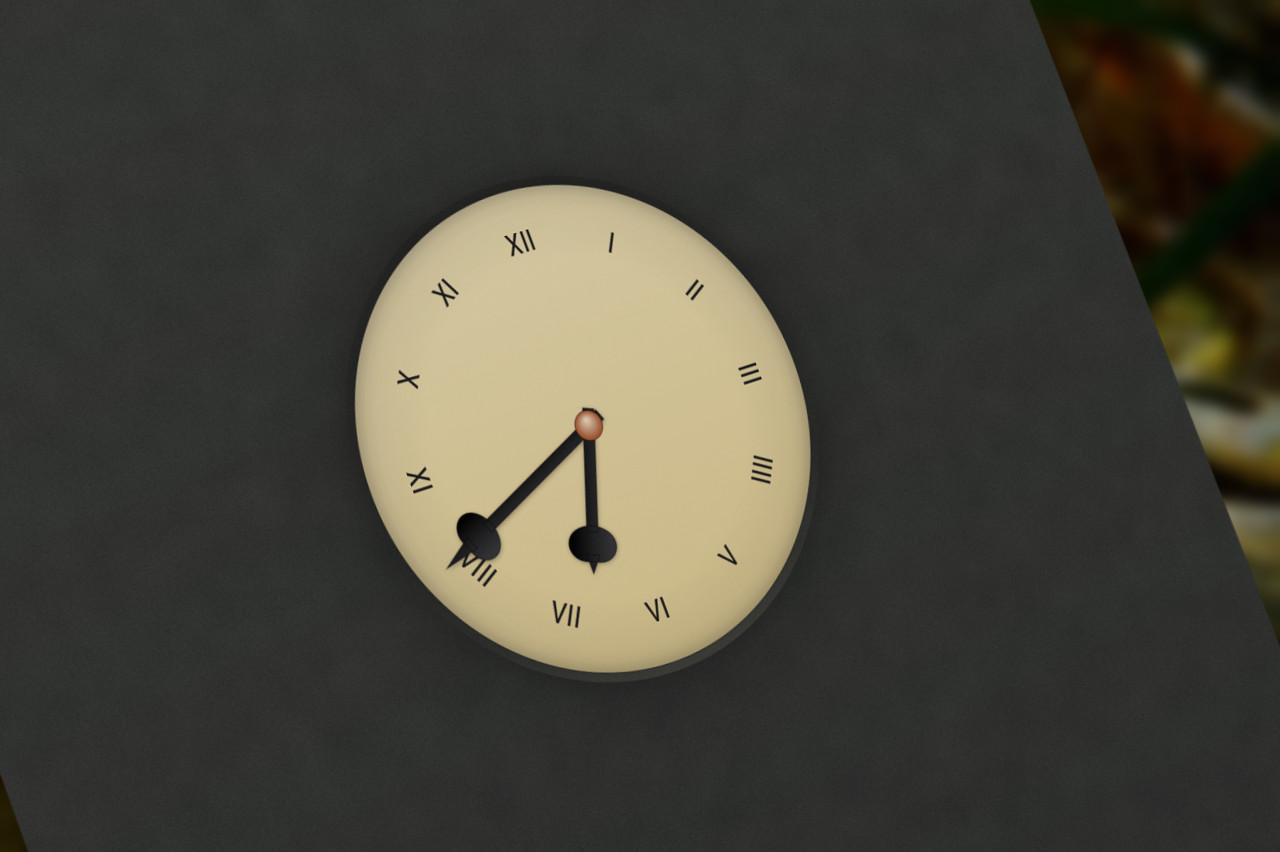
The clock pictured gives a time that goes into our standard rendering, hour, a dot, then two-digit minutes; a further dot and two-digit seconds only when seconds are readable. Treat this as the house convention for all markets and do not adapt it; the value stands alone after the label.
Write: 6.41
